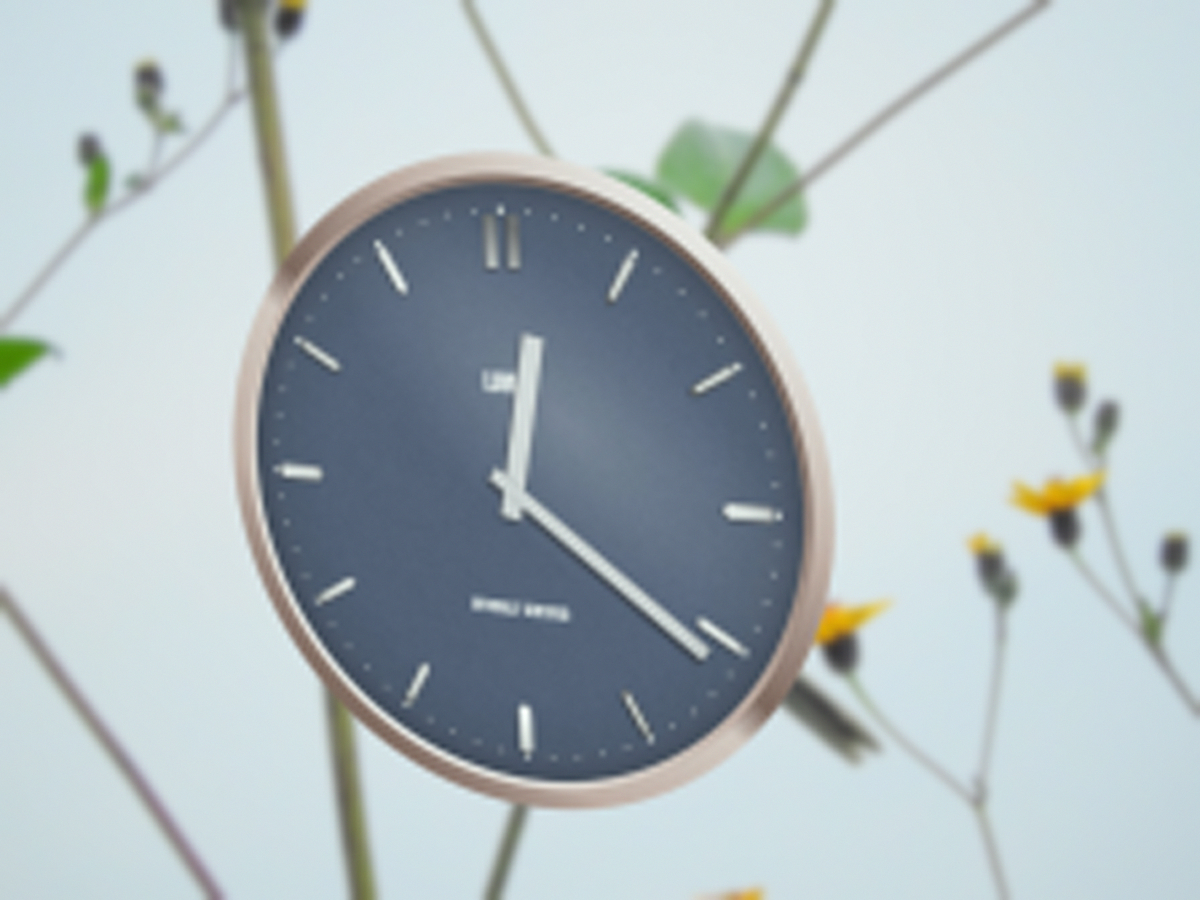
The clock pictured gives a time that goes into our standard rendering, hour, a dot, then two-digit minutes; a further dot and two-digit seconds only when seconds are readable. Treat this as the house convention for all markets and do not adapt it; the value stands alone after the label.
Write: 12.21
